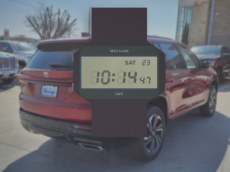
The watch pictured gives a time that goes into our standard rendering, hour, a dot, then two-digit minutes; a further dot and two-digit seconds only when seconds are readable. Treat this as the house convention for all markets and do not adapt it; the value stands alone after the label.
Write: 10.14.47
